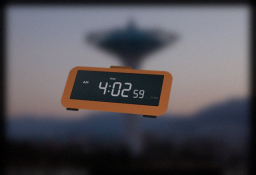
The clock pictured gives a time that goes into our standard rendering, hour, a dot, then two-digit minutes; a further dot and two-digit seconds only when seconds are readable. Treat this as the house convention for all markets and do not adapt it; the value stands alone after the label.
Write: 4.02.59
